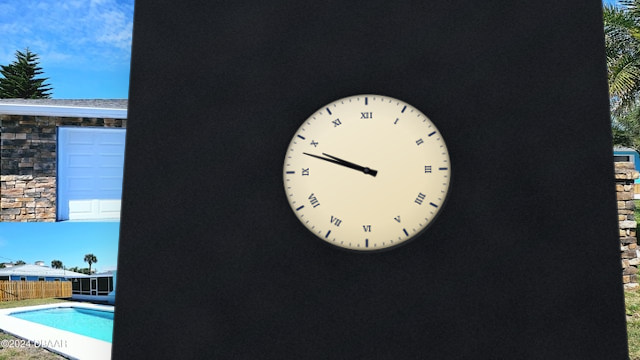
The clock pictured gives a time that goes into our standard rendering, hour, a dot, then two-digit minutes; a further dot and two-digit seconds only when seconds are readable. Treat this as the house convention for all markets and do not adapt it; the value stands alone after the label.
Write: 9.48
